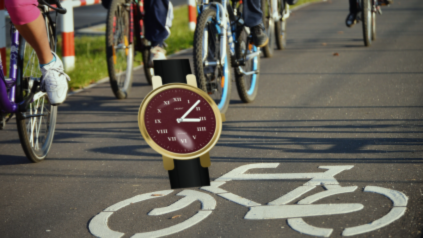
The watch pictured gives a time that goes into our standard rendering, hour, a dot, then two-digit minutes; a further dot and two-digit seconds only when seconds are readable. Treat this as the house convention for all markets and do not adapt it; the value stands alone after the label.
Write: 3.08
